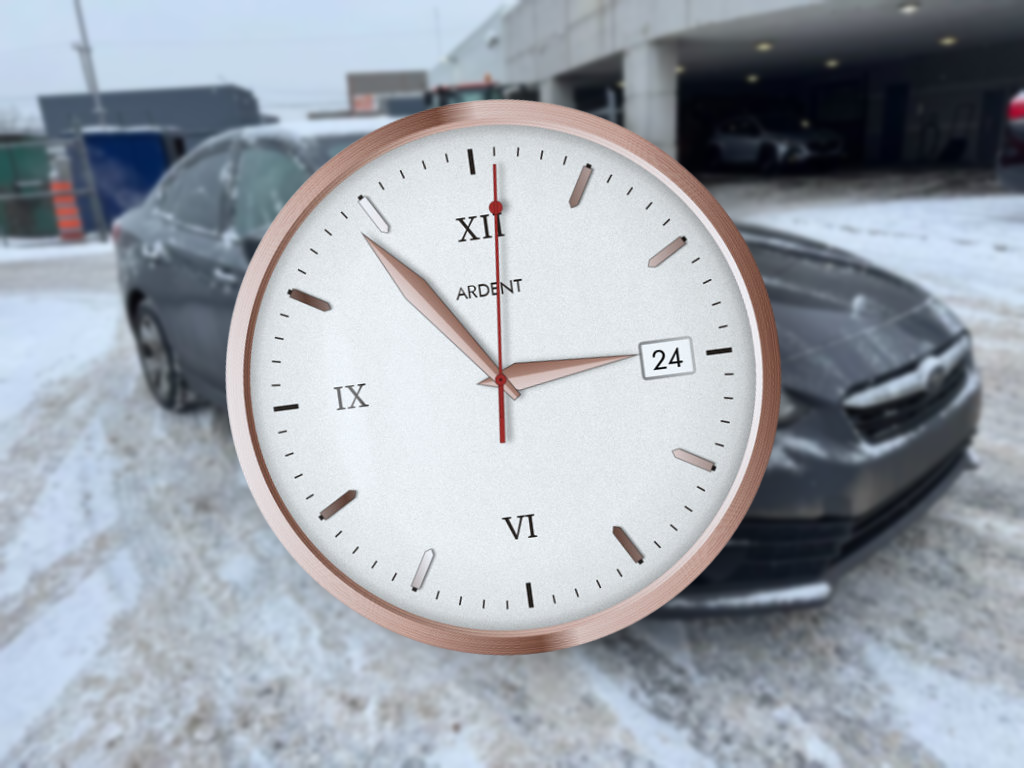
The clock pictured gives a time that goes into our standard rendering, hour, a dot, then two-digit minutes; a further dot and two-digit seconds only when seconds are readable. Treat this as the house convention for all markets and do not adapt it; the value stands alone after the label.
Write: 2.54.01
